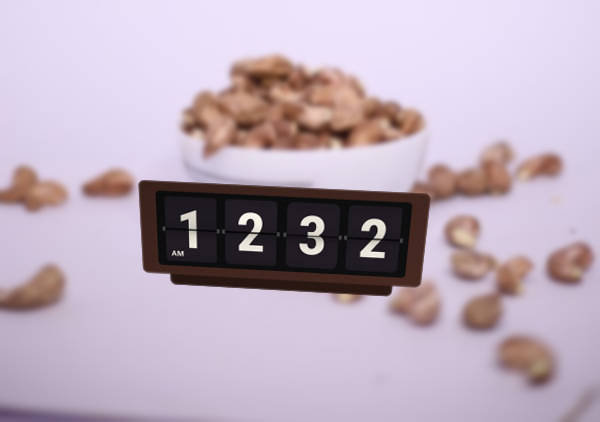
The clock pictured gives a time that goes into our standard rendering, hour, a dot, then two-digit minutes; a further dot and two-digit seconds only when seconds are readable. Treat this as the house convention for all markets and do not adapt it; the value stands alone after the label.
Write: 12.32
